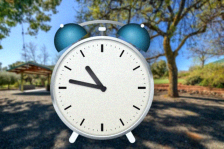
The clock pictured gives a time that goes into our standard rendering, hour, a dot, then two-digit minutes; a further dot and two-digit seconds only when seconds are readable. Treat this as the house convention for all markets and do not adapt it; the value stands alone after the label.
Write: 10.47
